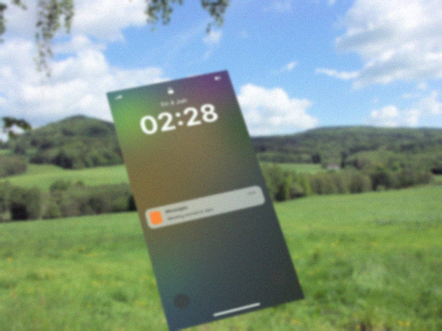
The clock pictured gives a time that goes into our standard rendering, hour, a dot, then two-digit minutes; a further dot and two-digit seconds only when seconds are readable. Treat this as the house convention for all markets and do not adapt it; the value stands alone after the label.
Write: 2.28
